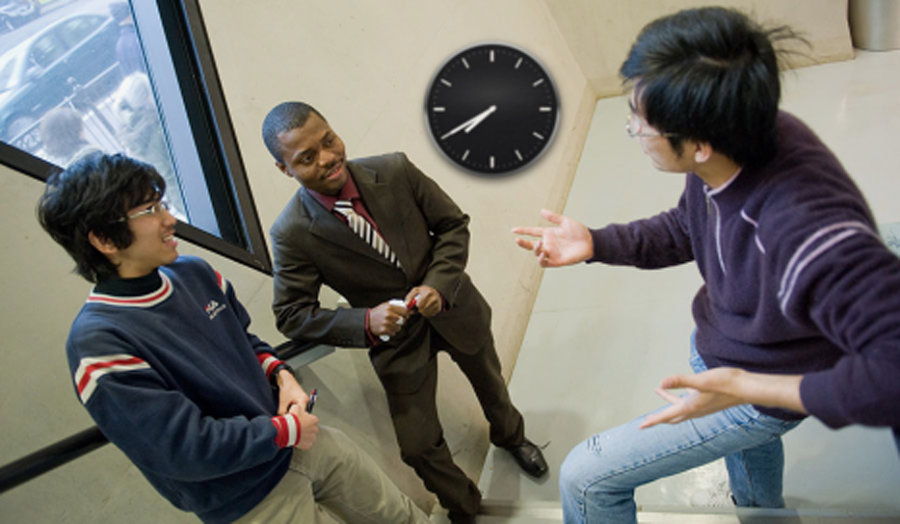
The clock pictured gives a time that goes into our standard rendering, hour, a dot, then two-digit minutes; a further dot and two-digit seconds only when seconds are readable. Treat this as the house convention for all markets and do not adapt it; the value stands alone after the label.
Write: 7.40
